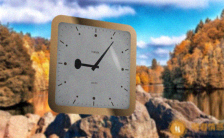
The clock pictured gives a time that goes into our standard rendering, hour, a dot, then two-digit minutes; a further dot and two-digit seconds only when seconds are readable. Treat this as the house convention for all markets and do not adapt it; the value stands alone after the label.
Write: 9.06
